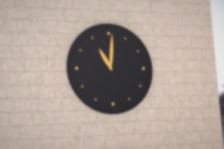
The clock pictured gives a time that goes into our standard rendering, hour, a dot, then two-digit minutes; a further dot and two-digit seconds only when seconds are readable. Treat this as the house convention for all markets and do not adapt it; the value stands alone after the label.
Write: 11.01
